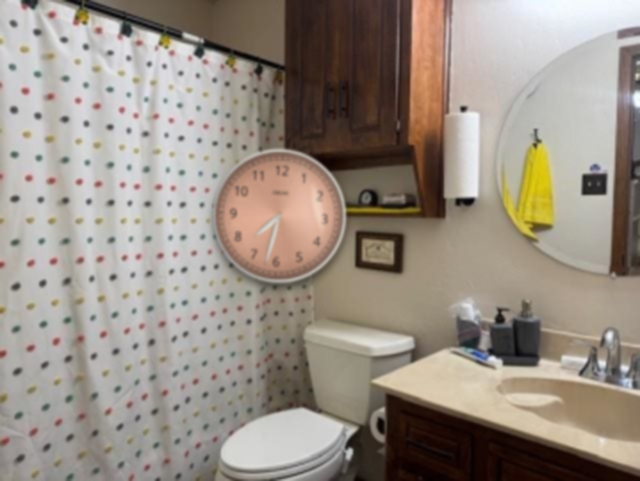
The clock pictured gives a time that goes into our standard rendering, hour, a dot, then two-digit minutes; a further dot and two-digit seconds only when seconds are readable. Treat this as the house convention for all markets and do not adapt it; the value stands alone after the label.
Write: 7.32
